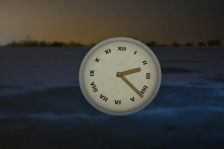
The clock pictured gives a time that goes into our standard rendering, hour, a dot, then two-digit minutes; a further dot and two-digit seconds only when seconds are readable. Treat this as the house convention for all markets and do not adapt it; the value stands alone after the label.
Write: 2.22
